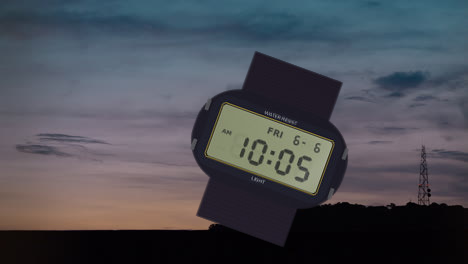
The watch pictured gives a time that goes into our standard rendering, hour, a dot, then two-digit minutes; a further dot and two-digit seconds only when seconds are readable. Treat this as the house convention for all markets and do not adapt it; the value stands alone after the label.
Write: 10.05
